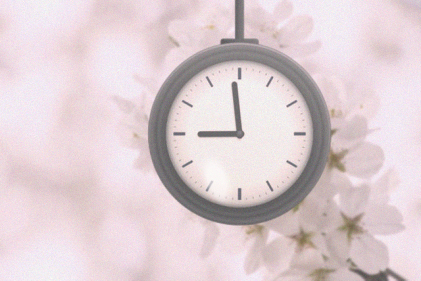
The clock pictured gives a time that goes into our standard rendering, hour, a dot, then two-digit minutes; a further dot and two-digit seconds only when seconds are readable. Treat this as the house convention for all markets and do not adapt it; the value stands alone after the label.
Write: 8.59
